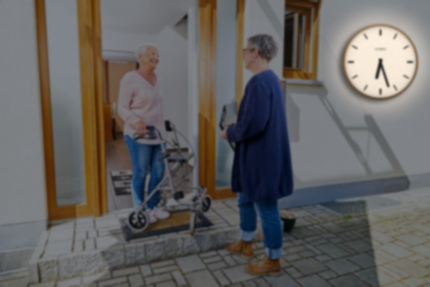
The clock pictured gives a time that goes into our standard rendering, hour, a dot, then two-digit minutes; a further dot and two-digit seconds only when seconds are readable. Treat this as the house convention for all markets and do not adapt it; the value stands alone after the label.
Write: 6.27
